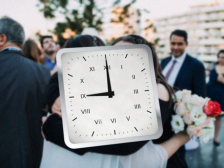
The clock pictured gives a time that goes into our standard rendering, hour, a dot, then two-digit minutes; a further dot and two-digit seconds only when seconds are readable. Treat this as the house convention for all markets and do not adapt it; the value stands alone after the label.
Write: 9.00
